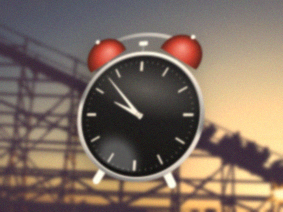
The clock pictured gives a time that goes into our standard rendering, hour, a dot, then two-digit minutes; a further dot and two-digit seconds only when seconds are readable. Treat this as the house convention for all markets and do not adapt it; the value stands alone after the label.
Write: 9.53
